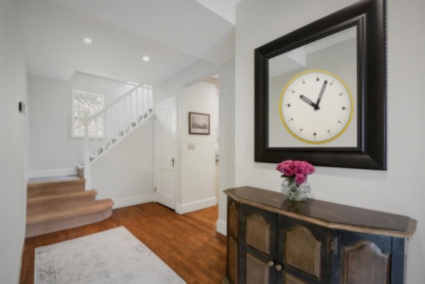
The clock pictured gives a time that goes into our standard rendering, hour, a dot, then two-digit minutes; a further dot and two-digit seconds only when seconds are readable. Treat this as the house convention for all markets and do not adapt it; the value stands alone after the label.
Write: 10.03
